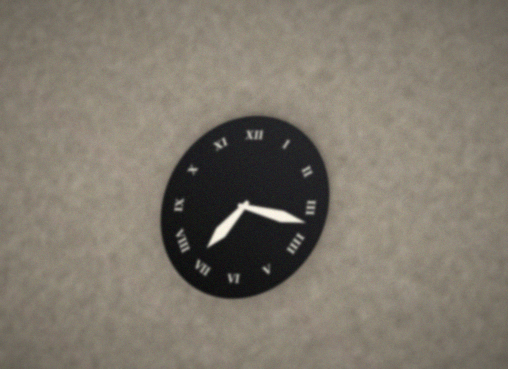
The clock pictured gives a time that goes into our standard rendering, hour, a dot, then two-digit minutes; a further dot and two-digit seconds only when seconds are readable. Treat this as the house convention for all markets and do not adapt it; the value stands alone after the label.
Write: 7.17
